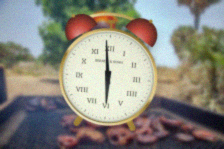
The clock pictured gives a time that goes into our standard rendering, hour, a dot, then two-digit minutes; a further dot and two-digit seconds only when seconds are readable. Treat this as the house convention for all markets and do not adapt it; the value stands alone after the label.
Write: 5.59
